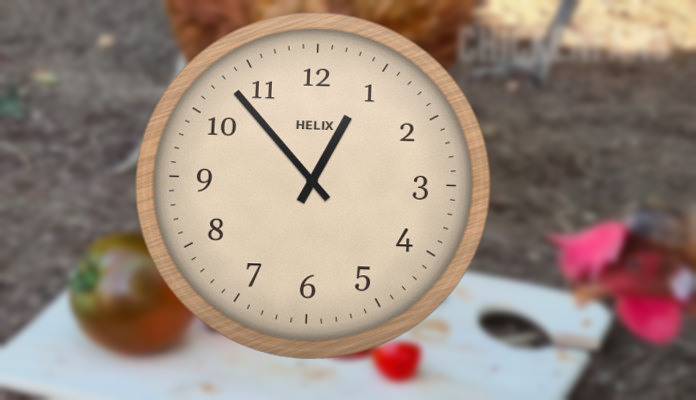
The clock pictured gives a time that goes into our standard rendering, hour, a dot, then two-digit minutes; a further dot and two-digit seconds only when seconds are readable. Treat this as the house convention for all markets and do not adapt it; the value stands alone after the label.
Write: 12.53
